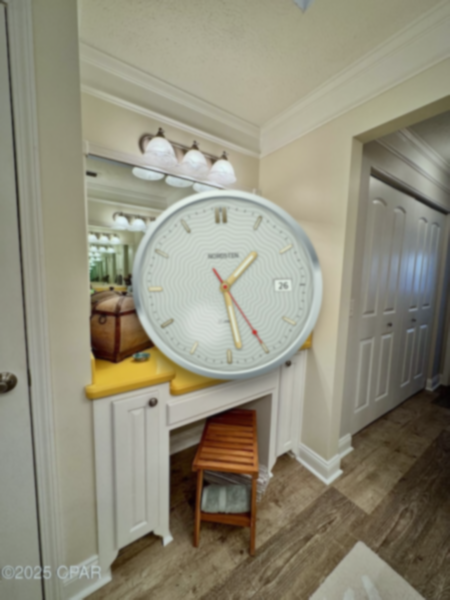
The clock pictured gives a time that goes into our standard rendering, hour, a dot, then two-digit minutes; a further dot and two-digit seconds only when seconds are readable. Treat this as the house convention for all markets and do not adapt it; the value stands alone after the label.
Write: 1.28.25
